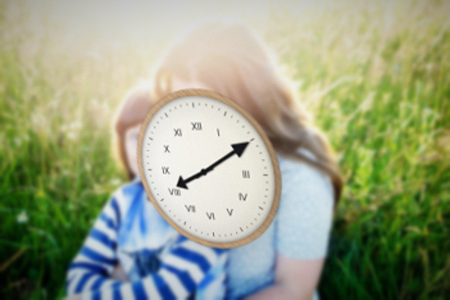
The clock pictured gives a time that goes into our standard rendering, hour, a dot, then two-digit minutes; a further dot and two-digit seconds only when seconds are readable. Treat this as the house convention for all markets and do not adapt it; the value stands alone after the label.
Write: 8.10
